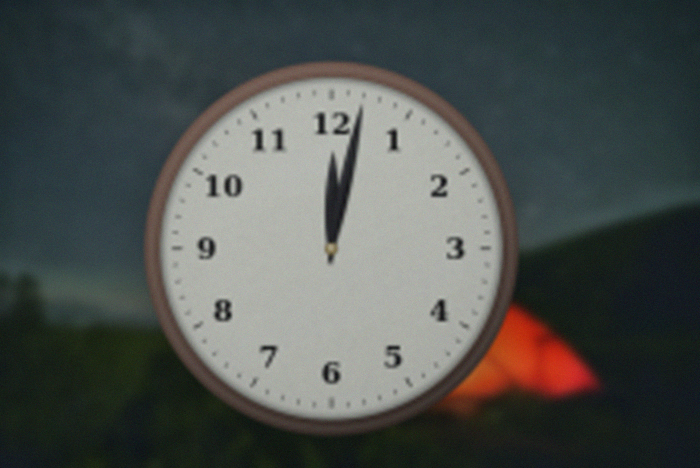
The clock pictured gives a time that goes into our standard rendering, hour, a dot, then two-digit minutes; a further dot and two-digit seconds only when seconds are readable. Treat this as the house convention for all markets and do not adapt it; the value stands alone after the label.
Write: 12.02
